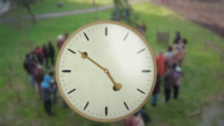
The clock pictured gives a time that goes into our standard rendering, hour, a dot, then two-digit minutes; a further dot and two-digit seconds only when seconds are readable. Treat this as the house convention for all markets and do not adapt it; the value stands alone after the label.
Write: 4.51
